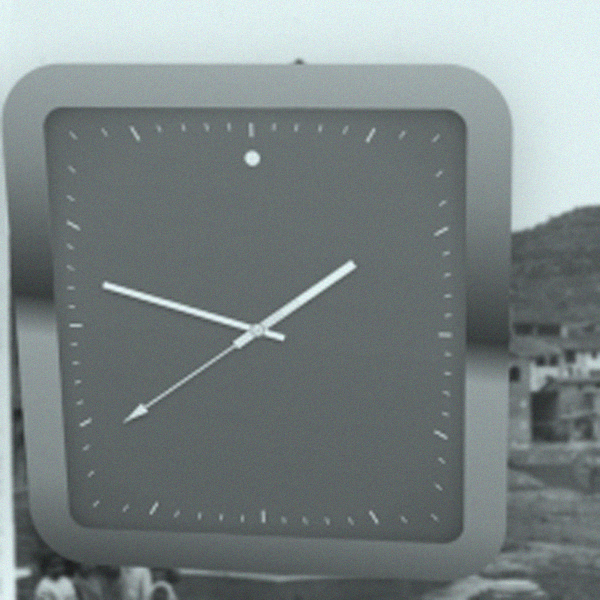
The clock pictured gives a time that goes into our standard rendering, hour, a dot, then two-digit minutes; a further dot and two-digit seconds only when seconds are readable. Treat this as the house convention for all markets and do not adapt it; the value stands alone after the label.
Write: 1.47.39
